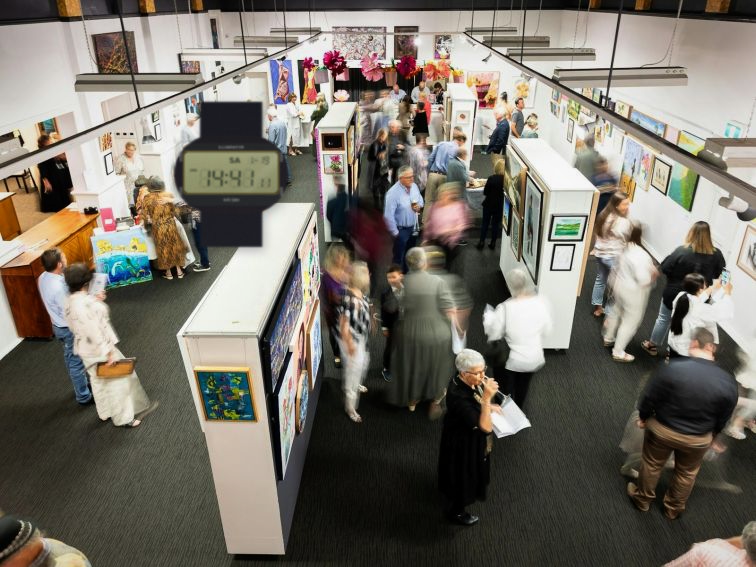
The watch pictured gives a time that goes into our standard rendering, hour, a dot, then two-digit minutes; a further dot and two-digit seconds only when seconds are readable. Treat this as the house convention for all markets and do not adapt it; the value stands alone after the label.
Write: 14.41.11
